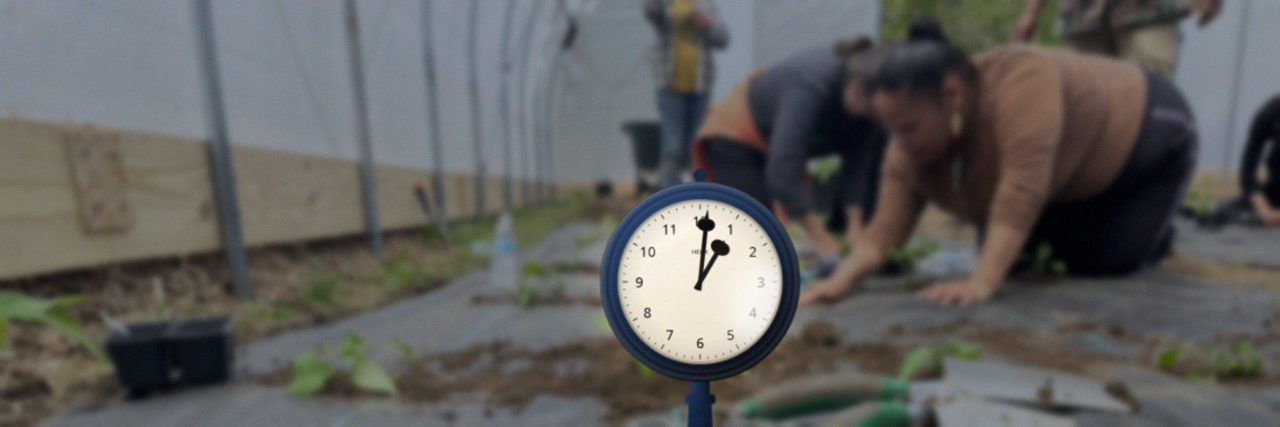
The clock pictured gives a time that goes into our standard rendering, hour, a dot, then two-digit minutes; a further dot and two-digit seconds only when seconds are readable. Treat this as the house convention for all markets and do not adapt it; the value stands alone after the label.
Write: 1.01
